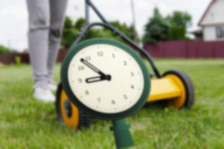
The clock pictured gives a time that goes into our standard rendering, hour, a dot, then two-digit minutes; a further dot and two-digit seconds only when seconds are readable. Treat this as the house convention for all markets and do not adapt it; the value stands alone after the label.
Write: 8.53
